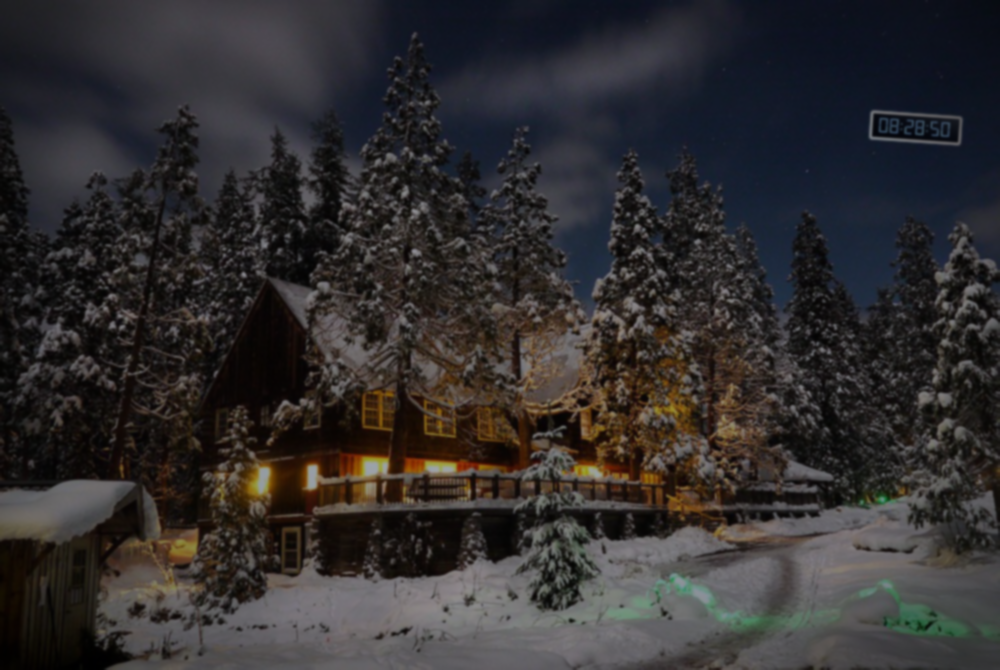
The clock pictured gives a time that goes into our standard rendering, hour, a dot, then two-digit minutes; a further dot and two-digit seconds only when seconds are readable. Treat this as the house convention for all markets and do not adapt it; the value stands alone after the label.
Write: 8.28.50
